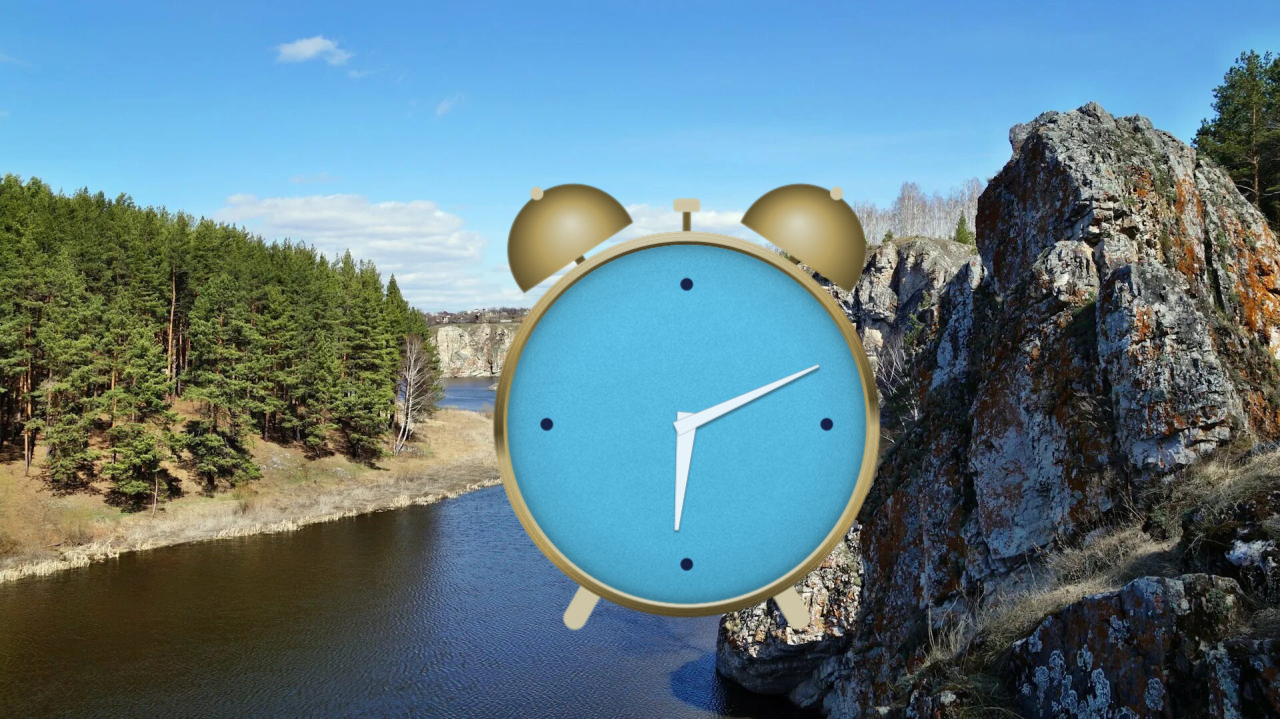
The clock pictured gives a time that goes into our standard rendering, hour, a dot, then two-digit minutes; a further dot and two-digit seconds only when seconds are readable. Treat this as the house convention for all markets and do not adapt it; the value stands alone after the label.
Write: 6.11
